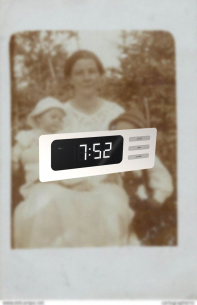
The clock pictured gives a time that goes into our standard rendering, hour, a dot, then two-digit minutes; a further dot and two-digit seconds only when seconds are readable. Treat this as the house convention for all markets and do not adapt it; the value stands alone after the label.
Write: 7.52
